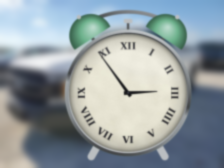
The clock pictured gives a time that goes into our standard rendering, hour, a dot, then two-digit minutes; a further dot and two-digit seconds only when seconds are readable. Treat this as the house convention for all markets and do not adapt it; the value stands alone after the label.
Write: 2.54
